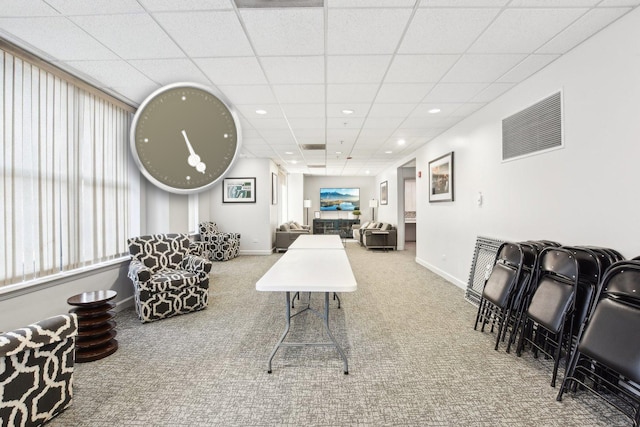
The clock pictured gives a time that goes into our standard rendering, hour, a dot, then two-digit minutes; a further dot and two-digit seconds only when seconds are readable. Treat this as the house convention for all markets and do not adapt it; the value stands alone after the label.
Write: 5.26
